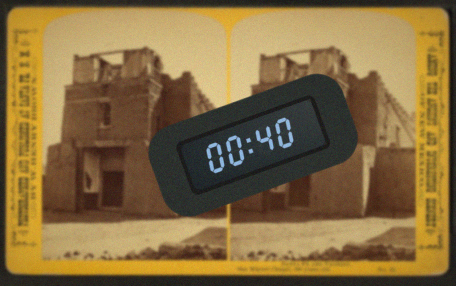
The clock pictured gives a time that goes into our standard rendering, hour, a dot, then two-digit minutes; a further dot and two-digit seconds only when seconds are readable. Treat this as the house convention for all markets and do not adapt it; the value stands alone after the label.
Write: 0.40
